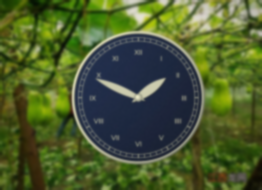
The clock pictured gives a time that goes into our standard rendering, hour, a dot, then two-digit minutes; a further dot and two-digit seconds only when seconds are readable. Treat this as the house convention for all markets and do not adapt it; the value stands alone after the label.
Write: 1.49
